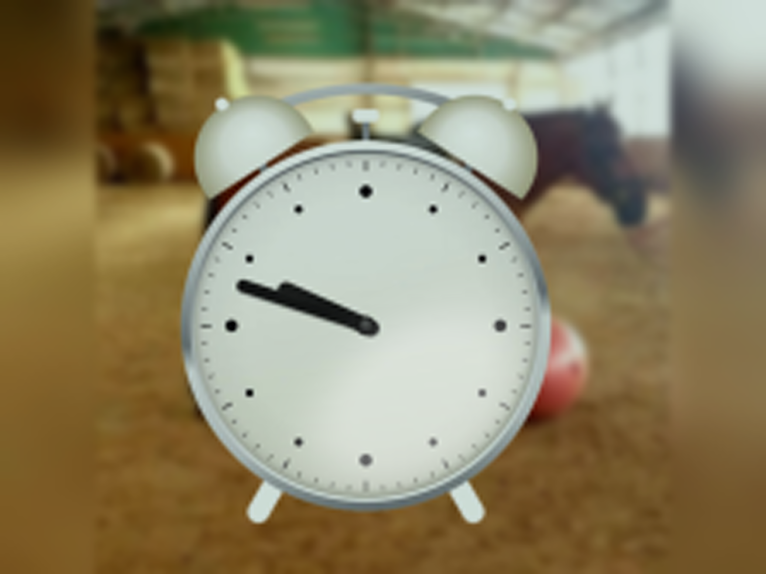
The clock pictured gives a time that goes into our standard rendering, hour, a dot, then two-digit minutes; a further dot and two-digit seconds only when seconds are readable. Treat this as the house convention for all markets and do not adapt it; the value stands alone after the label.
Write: 9.48
